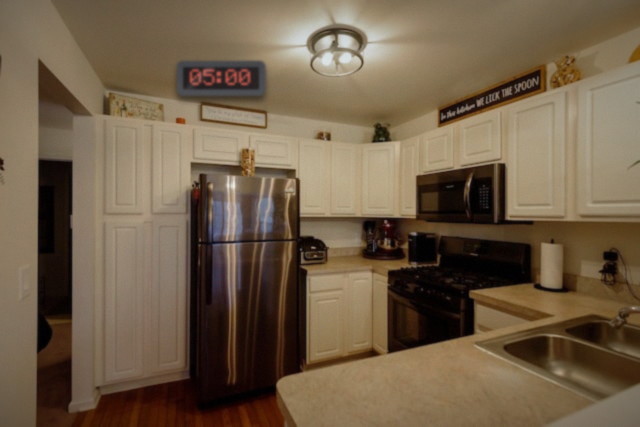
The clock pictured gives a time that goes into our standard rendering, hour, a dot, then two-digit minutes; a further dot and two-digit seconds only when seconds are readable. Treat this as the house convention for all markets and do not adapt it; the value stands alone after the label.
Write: 5.00
